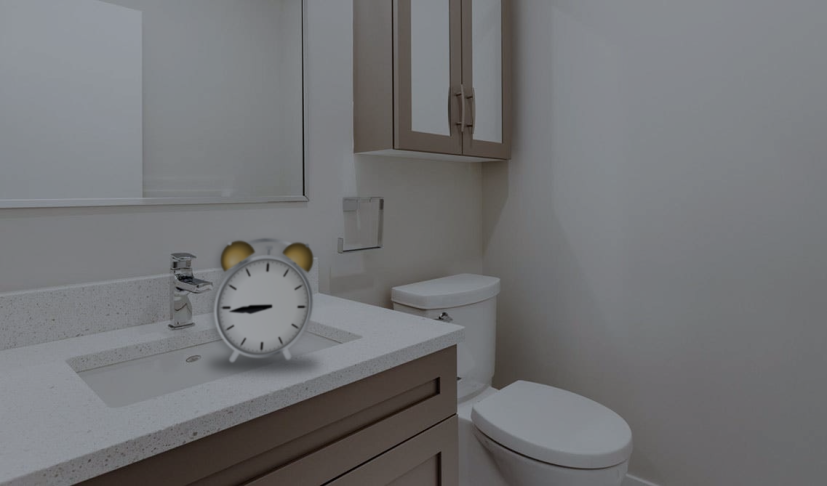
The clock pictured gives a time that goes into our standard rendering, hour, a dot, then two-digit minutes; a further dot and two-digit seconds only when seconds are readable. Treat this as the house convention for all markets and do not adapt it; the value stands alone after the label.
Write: 8.44
